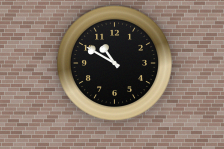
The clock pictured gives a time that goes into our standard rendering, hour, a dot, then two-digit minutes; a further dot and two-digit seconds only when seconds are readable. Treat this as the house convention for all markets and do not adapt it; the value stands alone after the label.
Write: 10.50
